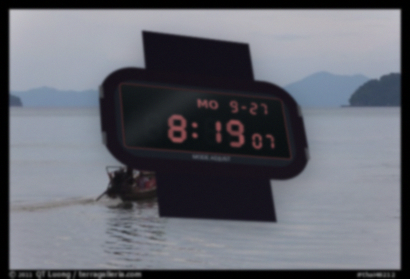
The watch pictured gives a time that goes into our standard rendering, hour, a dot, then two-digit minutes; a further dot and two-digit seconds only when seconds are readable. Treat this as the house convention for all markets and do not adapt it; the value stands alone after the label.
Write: 8.19.07
